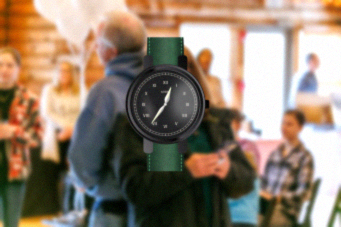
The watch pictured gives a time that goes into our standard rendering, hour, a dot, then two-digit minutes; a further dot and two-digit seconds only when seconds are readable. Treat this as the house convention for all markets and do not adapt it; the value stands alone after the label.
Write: 12.36
